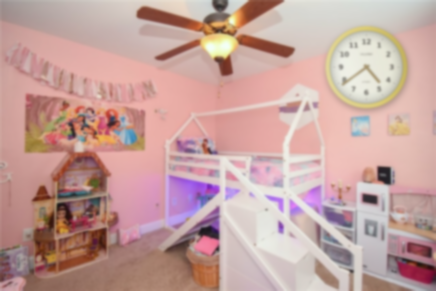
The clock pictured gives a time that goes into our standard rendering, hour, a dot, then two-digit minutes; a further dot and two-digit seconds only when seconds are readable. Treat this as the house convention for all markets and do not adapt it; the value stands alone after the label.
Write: 4.39
